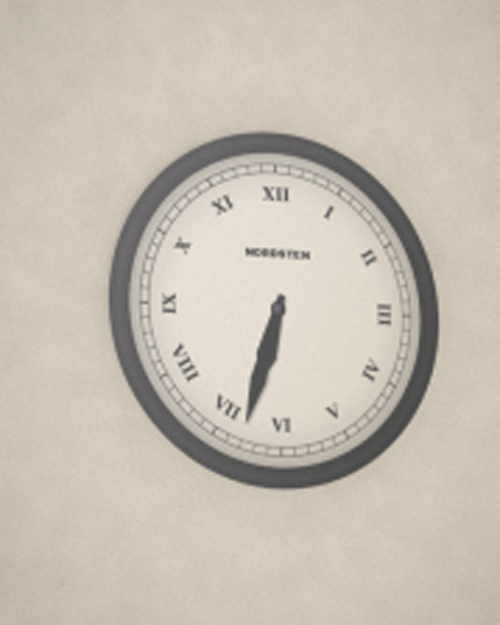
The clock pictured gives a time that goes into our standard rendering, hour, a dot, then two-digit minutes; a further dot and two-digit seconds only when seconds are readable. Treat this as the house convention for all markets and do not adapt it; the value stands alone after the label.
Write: 6.33
